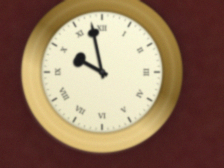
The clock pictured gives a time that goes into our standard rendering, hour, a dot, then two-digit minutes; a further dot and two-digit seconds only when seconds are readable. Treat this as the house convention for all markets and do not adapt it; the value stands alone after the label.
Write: 9.58
